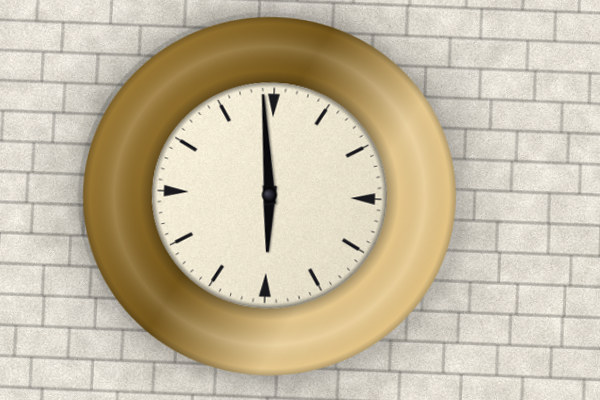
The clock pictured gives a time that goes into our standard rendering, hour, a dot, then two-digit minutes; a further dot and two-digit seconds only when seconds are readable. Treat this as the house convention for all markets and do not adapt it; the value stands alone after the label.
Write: 5.59
